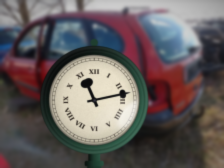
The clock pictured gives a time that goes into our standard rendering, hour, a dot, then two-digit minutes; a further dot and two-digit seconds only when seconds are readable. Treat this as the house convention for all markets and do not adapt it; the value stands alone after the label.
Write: 11.13
